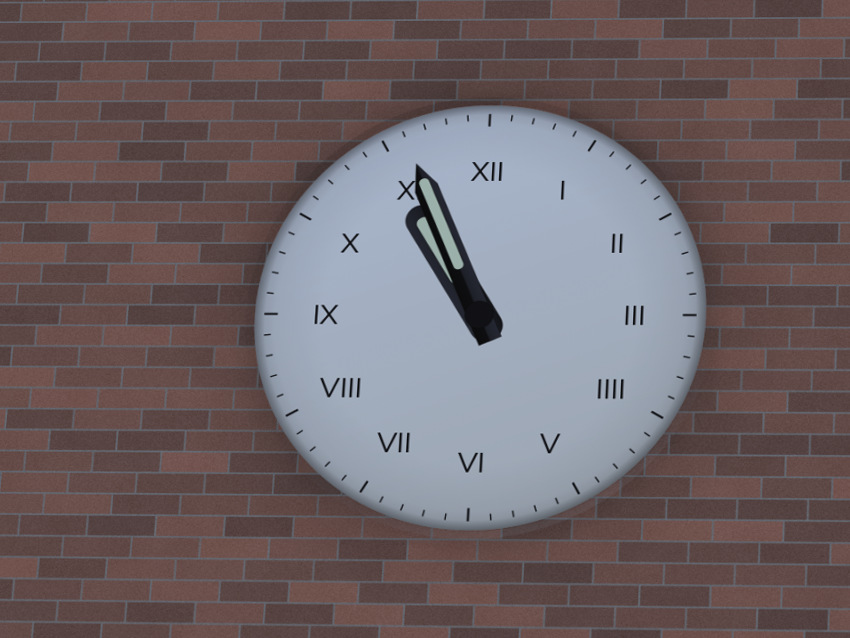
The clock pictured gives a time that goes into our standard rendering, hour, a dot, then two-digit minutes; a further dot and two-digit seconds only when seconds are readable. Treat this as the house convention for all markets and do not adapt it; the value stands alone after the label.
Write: 10.56
